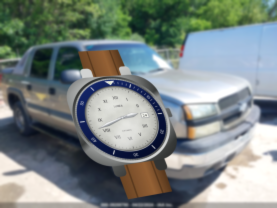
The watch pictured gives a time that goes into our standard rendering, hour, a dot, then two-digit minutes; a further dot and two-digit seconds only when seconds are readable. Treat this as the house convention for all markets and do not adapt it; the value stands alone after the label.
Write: 2.42
